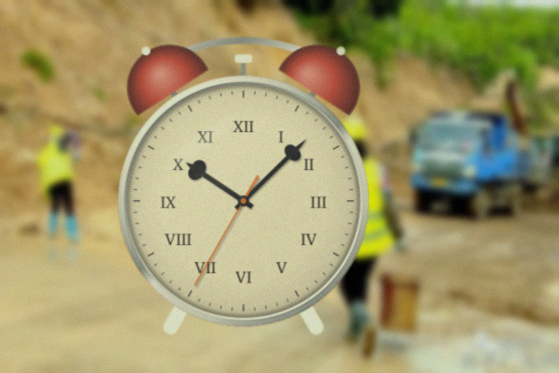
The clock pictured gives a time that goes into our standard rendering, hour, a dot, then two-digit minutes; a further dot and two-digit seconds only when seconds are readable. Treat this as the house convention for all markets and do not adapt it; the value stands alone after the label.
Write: 10.07.35
